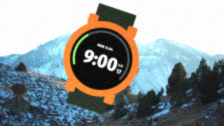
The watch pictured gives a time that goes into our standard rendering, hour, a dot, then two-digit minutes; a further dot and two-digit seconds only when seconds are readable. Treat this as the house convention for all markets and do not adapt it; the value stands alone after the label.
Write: 9.00
